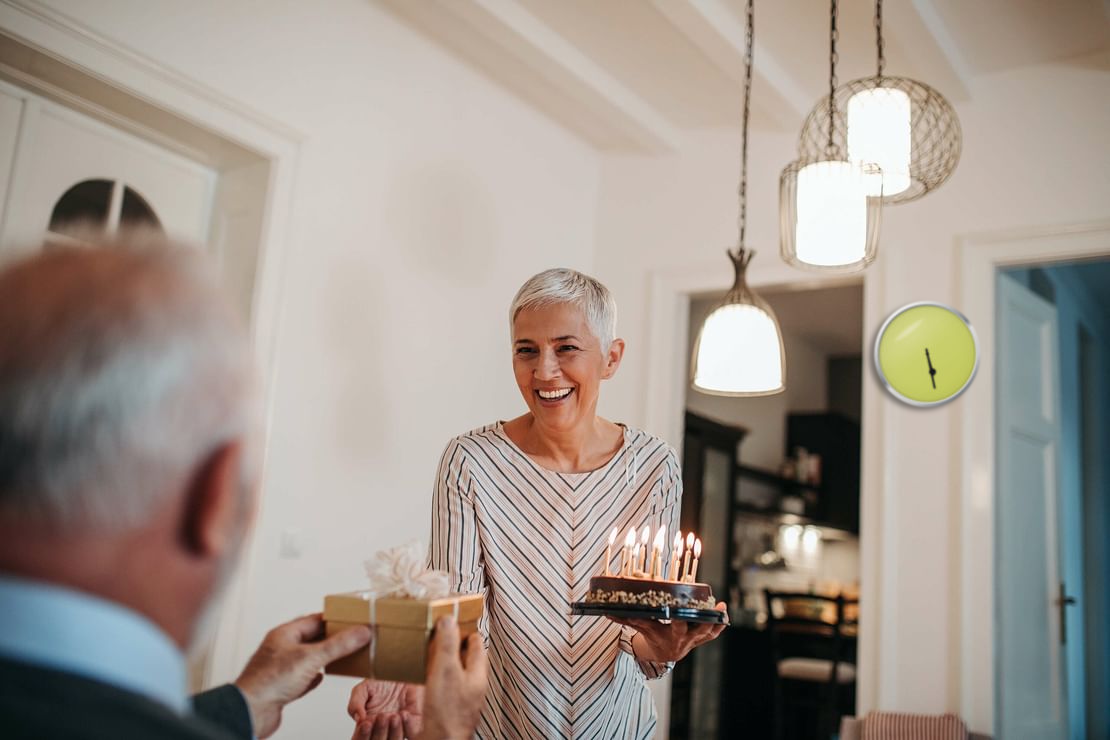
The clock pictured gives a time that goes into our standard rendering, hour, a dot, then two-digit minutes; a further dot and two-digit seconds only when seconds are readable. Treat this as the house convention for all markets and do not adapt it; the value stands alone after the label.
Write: 5.28
